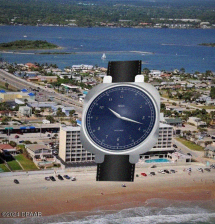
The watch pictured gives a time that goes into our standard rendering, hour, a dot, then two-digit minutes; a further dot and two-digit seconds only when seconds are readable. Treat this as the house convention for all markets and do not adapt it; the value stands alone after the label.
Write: 10.18
